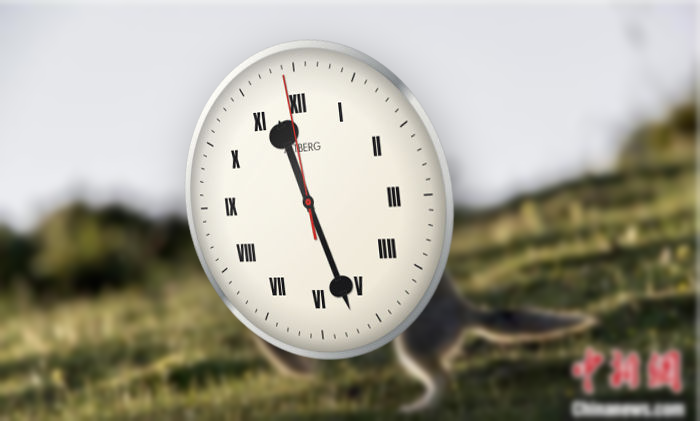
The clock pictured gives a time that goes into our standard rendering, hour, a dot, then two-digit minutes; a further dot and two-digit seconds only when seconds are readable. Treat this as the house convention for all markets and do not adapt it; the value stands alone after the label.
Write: 11.26.59
